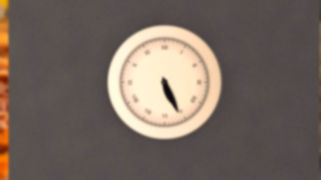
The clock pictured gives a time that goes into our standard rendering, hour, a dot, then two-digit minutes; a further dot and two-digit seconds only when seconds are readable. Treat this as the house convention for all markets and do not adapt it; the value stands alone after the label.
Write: 5.26
